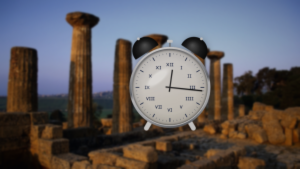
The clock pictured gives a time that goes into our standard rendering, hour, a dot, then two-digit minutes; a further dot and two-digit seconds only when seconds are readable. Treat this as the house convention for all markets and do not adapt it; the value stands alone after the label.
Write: 12.16
